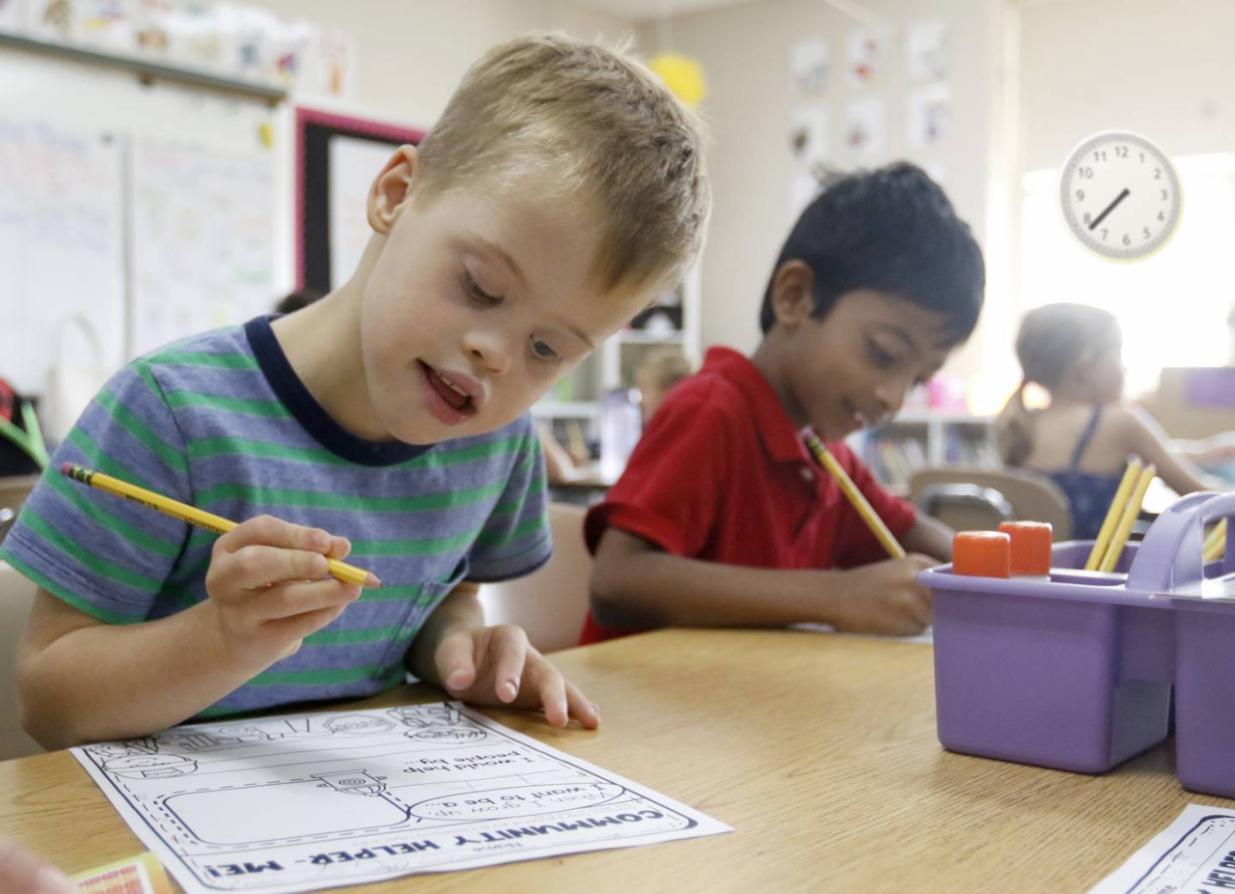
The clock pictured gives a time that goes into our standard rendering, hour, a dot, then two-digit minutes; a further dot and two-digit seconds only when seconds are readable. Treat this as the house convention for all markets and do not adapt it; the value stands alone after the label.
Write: 7.38
